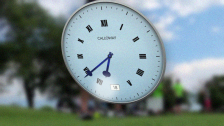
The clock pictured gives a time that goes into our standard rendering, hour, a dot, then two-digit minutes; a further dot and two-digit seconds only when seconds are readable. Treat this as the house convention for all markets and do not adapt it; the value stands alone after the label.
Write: 6.39
